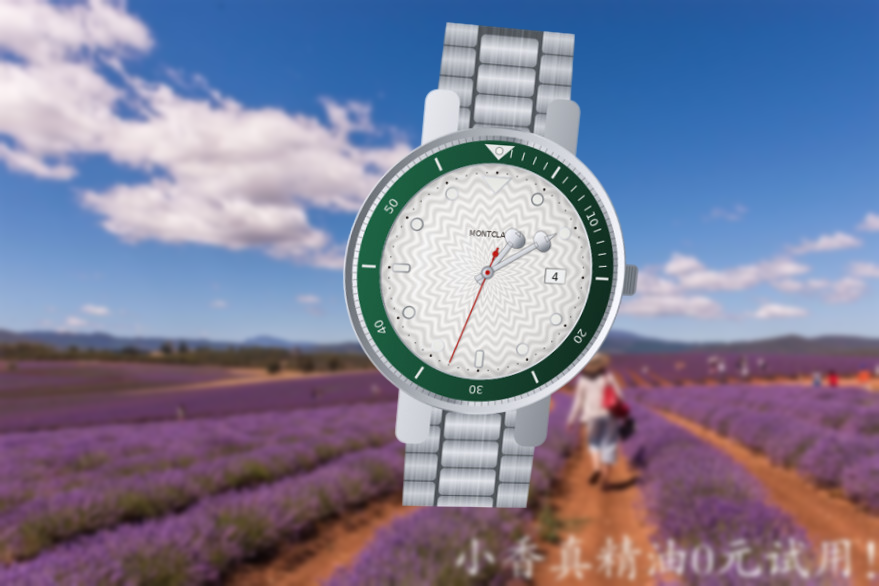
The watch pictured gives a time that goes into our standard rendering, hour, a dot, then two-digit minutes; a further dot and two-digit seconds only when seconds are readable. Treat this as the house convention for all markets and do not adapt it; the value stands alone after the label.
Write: 1.09.33
